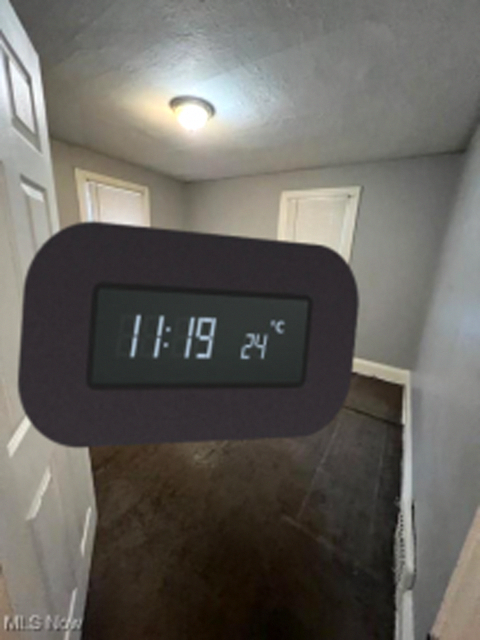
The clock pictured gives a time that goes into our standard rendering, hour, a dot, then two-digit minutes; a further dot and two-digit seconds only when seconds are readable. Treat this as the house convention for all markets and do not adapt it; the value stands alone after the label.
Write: 11.19
